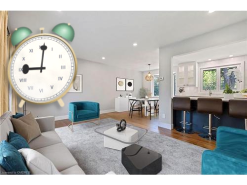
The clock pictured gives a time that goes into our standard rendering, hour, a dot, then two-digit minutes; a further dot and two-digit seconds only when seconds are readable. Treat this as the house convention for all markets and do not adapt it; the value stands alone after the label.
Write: 9.01
